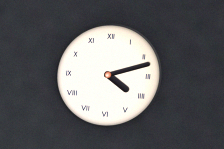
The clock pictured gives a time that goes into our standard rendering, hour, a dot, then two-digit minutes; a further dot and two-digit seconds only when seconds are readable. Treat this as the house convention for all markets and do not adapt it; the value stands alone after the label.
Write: 4.12
